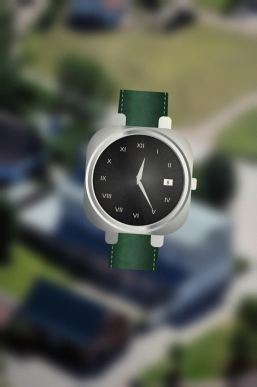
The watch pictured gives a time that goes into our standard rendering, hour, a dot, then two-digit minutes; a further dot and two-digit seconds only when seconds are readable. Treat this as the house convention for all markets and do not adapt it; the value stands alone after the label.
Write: 12.25
